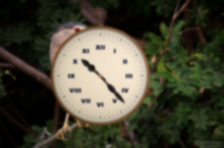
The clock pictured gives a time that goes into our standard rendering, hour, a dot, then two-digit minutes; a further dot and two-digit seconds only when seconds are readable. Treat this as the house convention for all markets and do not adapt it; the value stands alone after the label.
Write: 10.23
